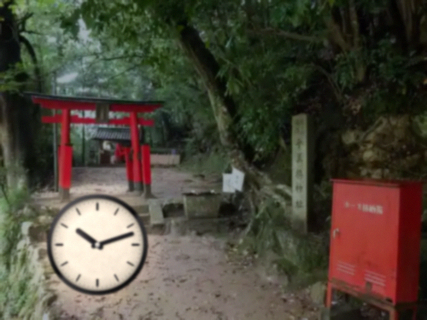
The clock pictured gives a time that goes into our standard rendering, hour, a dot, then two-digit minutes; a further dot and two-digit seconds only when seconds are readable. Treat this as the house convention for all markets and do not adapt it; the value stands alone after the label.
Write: 10.12
